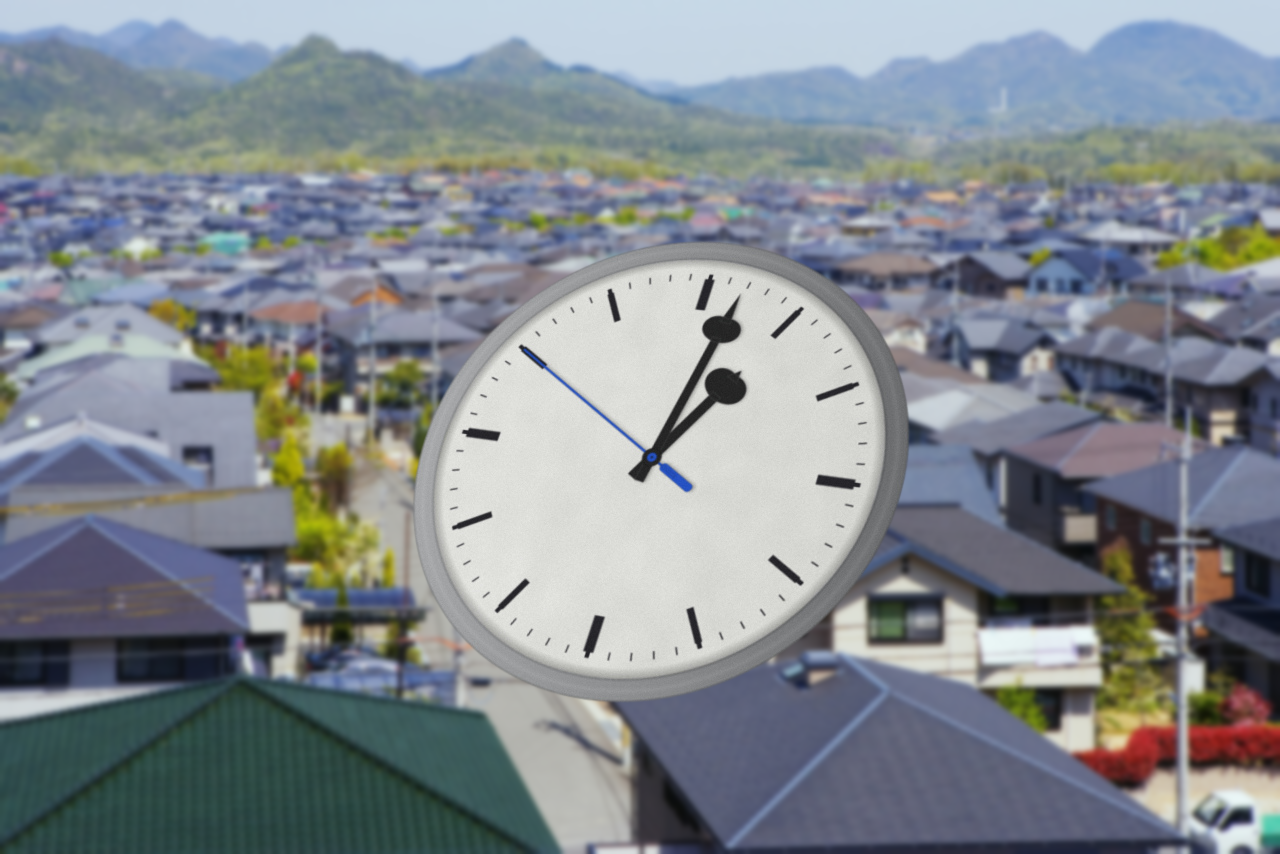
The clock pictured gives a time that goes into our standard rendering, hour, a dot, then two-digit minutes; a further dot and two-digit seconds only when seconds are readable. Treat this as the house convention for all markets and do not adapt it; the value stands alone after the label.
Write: 1.01.50
